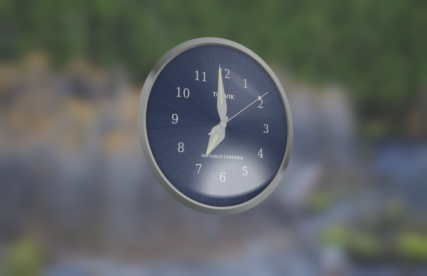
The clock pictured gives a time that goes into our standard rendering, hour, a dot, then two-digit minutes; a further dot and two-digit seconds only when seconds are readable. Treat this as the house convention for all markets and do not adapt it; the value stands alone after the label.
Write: 6.59.09
